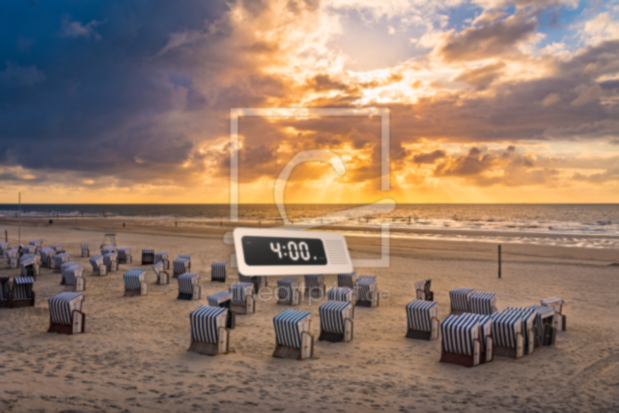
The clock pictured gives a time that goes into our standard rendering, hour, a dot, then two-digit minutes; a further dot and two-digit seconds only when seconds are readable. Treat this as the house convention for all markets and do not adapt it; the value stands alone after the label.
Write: 4.00
